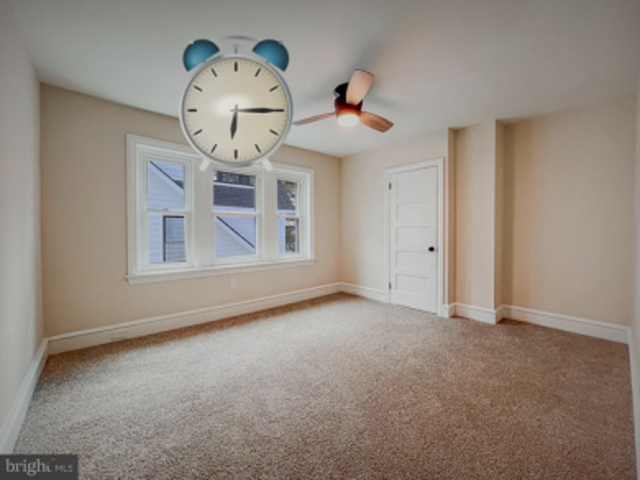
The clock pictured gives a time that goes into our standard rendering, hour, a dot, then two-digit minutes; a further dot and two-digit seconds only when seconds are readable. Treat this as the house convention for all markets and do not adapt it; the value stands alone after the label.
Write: 6.15
